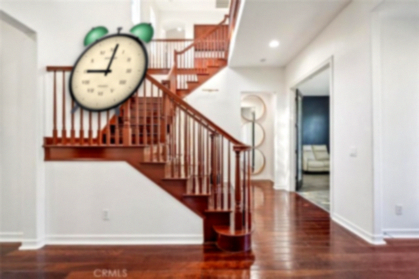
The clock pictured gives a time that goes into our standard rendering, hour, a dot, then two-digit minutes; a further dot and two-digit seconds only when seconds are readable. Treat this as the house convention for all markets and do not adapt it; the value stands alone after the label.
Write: 9.01
